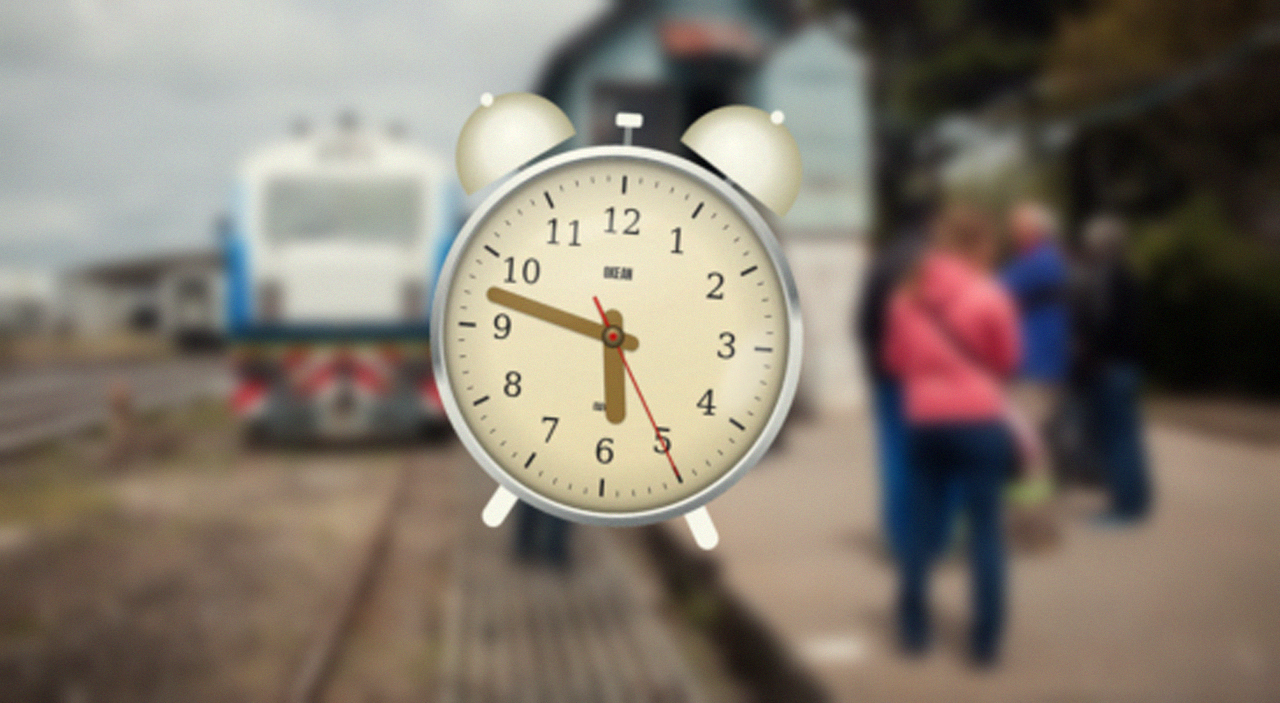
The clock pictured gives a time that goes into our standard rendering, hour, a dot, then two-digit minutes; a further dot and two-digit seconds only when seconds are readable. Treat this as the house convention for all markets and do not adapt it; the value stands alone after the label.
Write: 5.47.25
